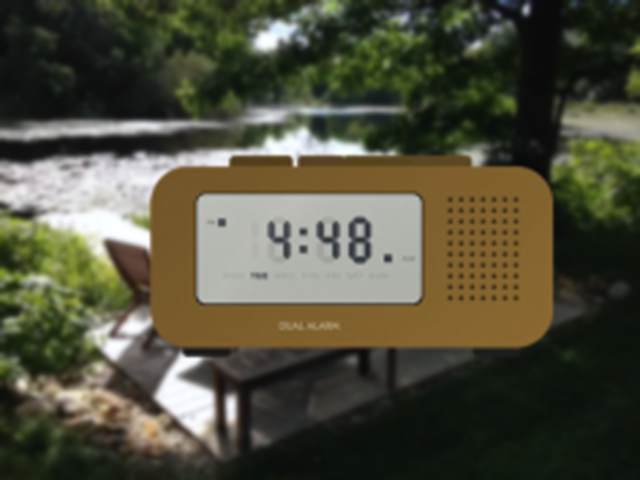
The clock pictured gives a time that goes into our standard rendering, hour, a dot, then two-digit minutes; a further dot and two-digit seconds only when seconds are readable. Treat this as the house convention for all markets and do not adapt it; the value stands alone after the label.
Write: 4.48
